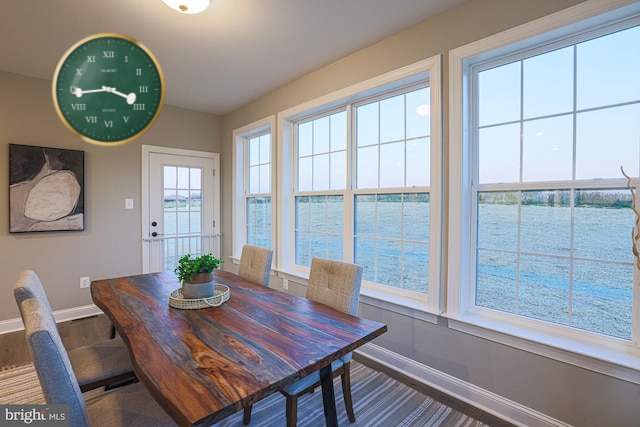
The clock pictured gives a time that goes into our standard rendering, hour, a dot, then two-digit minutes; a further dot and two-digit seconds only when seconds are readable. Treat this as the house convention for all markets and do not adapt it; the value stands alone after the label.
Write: 3.44
